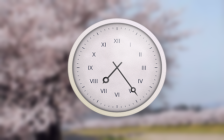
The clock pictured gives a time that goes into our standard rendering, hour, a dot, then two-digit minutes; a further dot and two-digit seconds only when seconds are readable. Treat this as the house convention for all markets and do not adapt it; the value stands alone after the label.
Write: 7.24
